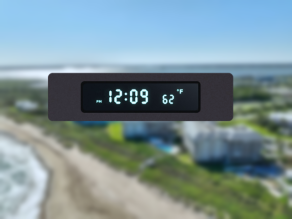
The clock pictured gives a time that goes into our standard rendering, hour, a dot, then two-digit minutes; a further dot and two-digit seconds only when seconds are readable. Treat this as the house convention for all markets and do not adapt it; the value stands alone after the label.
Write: 12.09
